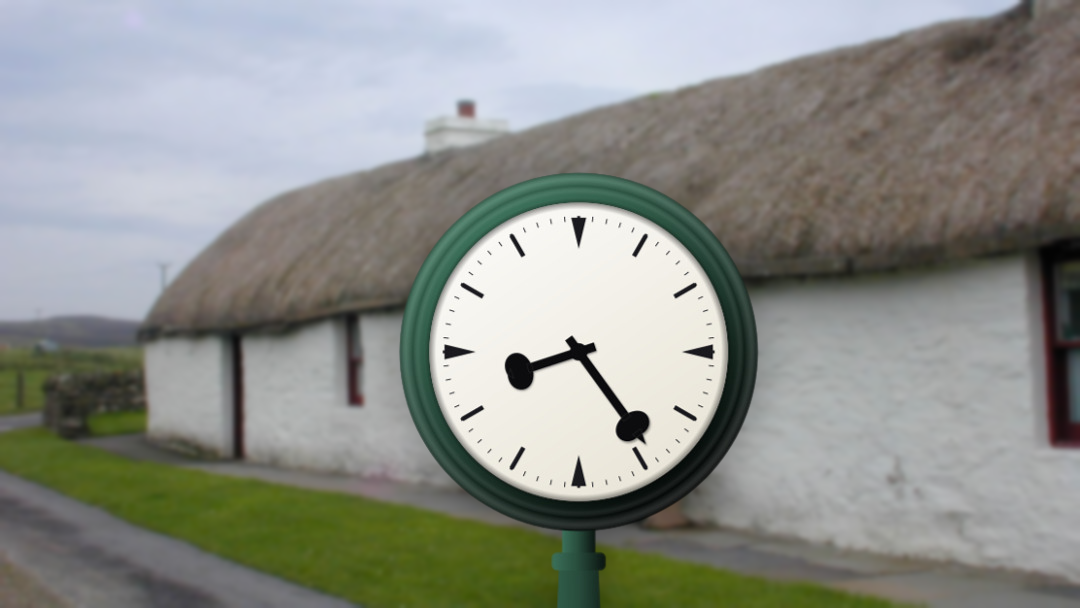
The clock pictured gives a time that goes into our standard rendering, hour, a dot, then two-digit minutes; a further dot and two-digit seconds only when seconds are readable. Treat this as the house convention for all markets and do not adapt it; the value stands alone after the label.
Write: 8.24
